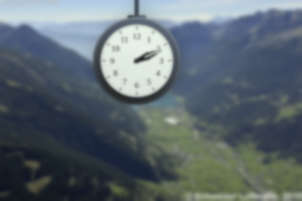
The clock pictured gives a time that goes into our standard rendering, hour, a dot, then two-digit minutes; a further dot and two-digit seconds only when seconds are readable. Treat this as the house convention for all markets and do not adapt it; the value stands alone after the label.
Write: 2.11
